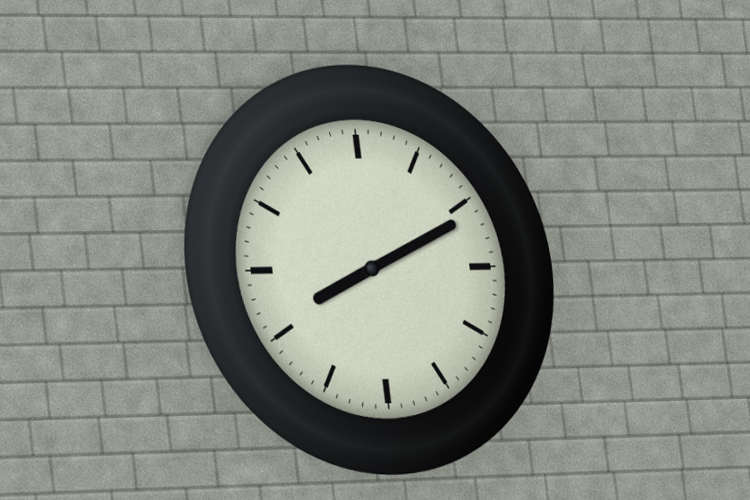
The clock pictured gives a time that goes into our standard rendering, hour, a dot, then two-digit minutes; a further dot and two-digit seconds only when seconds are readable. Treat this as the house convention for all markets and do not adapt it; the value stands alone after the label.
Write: 8.11
